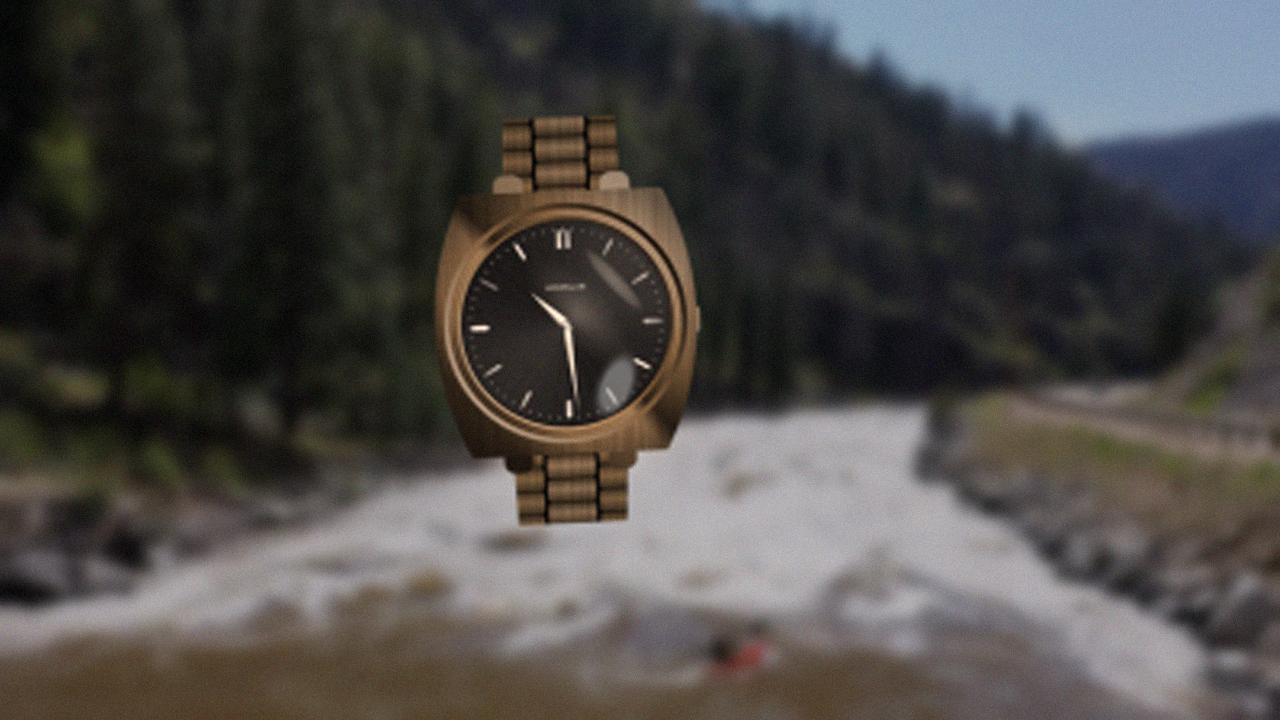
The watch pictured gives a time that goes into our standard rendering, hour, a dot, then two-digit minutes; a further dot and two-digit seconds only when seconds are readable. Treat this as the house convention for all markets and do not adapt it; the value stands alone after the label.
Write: 10.29
